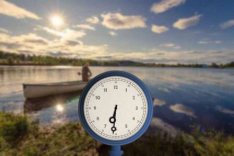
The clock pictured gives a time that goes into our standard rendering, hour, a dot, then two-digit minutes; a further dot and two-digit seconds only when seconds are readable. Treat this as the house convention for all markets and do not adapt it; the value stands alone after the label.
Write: 6.31
